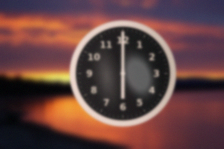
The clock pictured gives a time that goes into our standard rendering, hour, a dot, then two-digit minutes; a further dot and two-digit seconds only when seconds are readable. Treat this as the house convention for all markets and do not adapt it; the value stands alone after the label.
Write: 6.00
